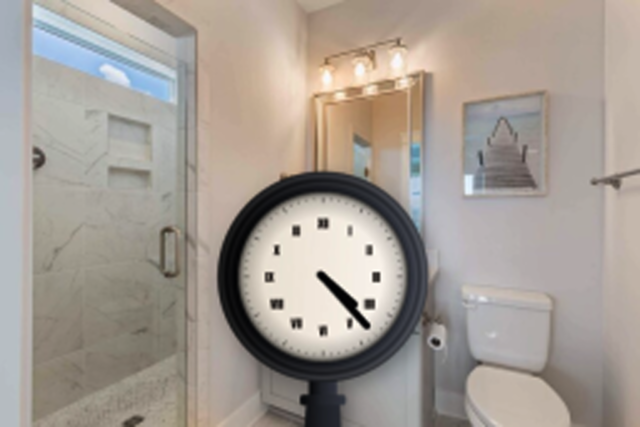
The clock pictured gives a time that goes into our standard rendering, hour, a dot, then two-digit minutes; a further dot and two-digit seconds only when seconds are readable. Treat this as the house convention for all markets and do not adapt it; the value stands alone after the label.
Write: 4.23
